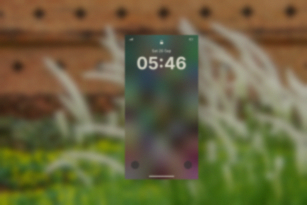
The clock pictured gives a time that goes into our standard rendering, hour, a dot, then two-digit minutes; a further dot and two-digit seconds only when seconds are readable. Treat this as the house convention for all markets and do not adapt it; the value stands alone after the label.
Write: 5.46
